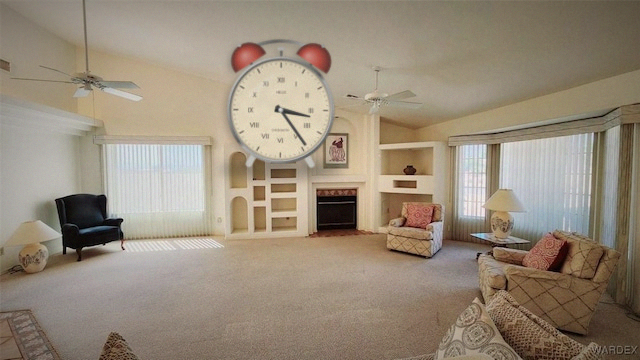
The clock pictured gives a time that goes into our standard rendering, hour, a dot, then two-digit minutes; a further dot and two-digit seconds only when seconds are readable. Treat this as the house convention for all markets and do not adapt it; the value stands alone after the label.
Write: 3.24
